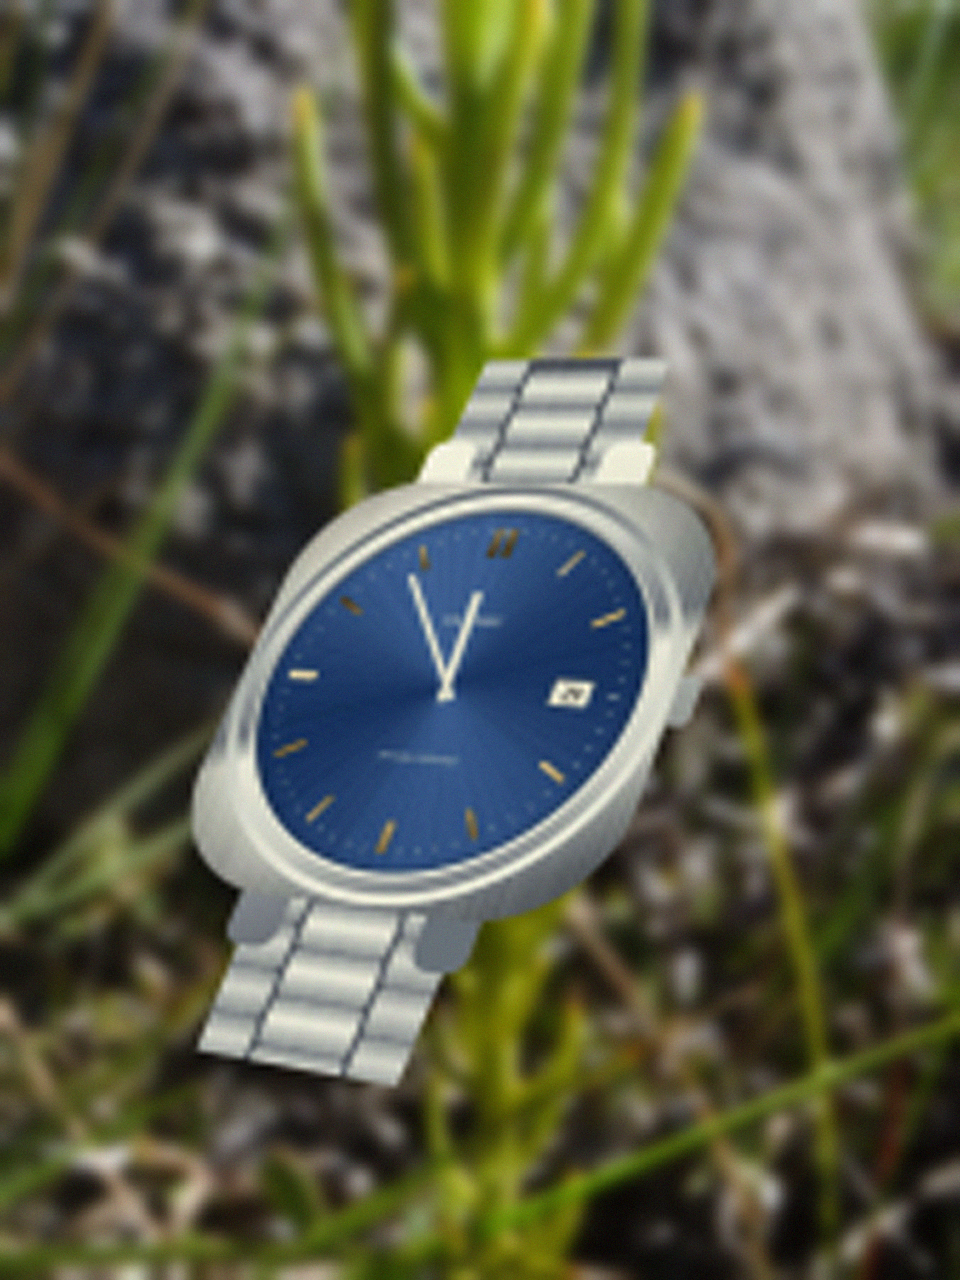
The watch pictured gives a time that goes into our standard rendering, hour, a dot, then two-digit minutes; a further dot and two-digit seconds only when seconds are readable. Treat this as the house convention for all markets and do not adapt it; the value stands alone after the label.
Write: 11.54
